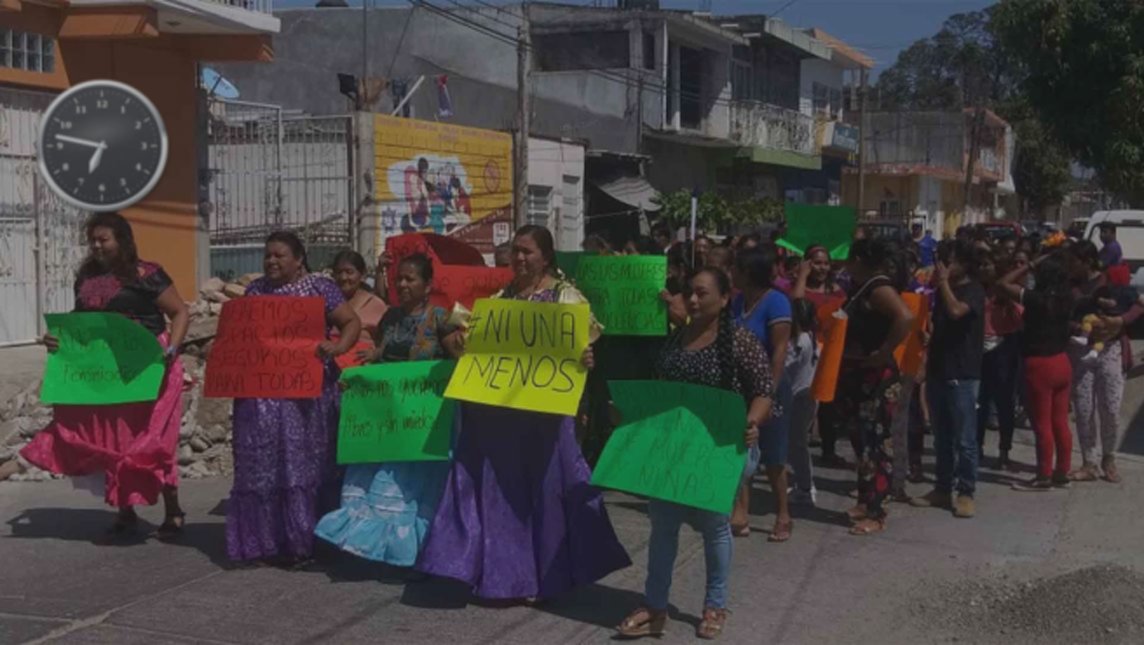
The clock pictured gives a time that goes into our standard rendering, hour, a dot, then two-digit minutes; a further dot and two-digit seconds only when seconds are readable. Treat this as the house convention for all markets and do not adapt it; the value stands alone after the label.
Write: 6.47
